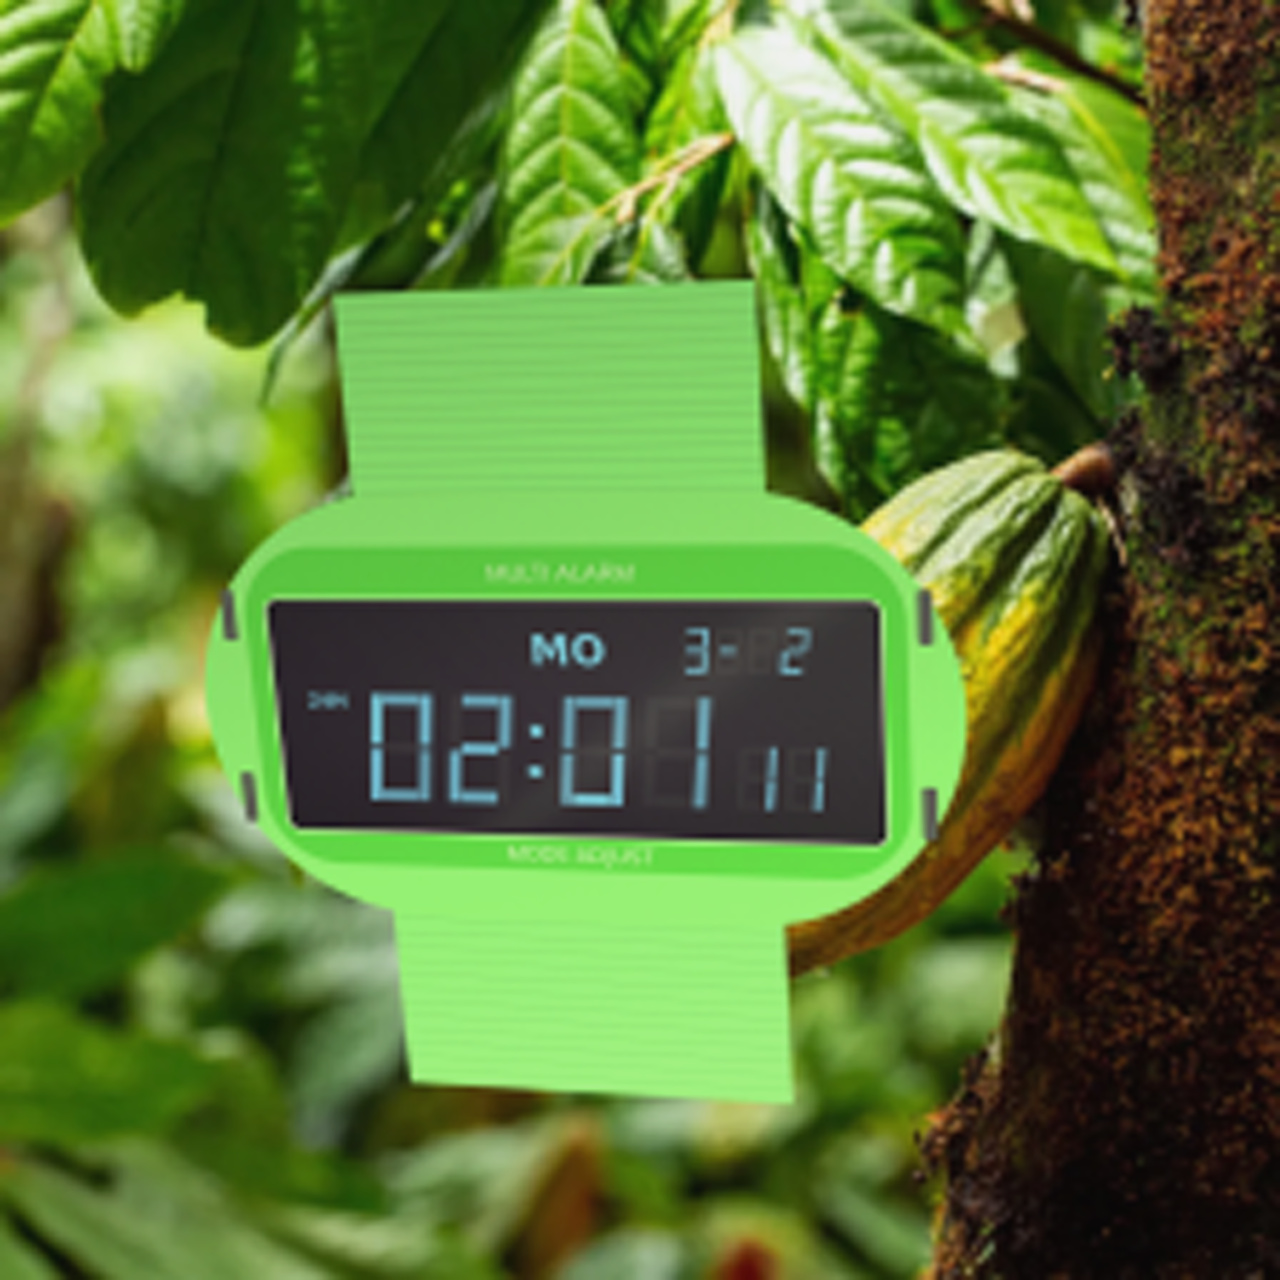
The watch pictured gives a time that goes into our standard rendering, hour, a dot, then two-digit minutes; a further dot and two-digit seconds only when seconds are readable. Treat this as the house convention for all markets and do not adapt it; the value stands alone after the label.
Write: 2.01.11
